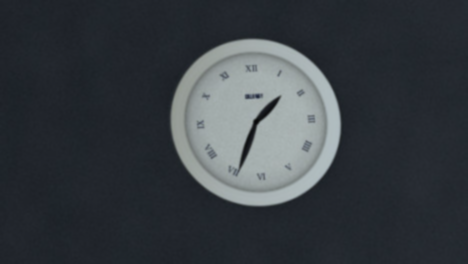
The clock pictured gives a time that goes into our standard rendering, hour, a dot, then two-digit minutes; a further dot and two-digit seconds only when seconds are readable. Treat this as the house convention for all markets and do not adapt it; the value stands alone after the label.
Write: 1.34
